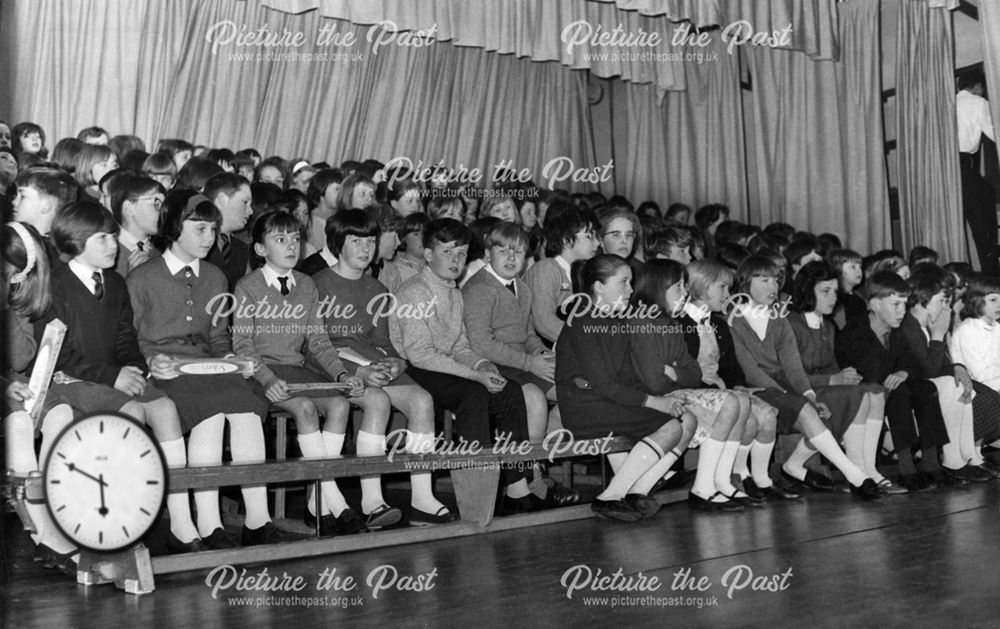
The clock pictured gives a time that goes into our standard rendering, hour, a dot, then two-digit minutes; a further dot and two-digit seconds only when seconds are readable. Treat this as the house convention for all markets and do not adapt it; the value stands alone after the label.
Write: 5.49
